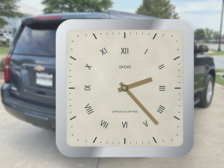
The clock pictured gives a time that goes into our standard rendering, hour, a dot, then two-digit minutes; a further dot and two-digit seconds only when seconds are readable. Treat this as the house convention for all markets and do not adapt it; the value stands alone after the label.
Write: 2.23
